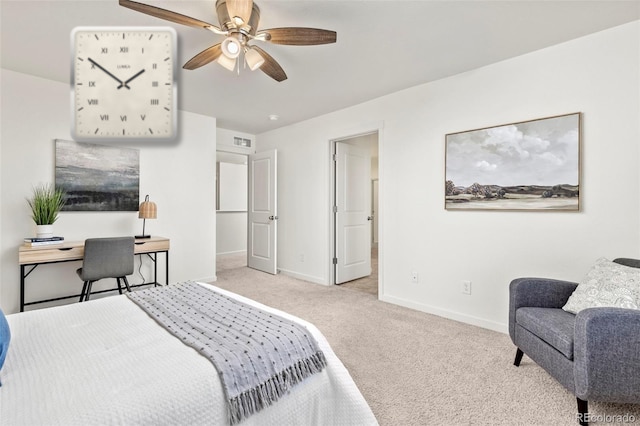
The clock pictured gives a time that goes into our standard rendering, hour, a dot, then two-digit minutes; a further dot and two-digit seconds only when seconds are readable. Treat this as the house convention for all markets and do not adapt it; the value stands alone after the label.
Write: 1.51
